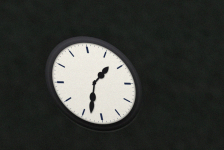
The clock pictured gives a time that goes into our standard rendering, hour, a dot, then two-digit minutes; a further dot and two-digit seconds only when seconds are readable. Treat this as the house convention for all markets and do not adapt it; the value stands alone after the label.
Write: 1.33
